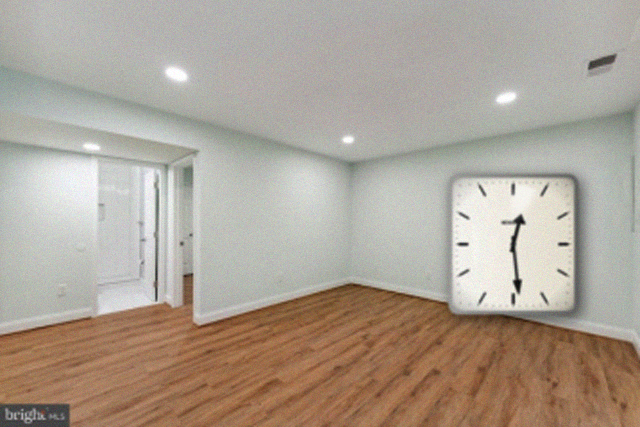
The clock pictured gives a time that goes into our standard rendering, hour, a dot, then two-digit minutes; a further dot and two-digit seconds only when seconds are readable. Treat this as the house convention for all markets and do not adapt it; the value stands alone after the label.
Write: 12.29
